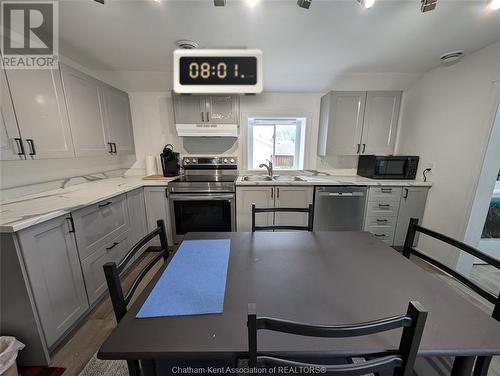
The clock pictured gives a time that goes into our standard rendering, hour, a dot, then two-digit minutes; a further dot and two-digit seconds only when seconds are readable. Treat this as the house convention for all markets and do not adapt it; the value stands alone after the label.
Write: 8.01
